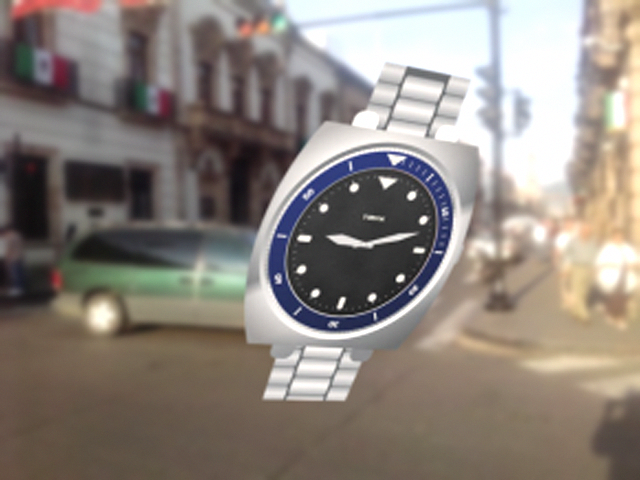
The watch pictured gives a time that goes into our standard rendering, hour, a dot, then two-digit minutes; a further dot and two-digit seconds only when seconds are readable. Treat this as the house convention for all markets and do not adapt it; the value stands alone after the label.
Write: 9.12
